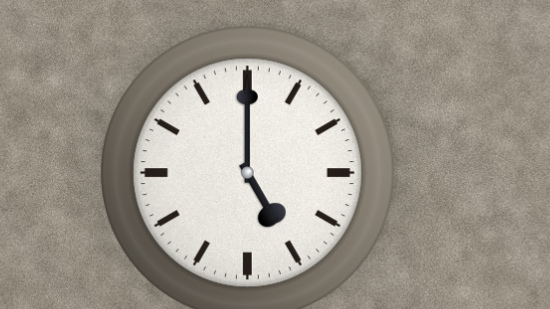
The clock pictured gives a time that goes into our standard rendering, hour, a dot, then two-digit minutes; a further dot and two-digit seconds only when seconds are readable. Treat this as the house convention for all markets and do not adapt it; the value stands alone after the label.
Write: 5.00
